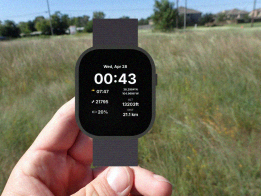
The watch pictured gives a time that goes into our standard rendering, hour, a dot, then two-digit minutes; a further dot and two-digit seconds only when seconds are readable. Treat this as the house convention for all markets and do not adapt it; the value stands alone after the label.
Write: 0.43
